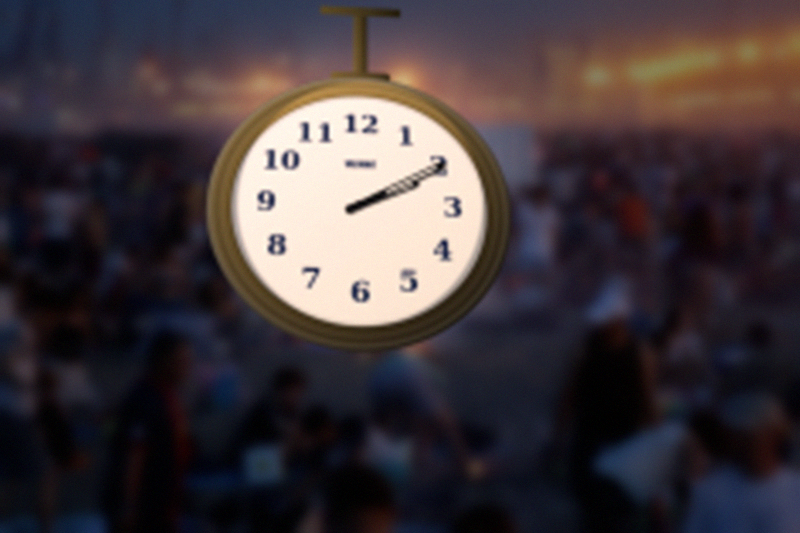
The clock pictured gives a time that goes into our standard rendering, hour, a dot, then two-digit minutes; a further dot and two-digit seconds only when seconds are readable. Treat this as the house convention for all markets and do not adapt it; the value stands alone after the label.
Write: 2.10
